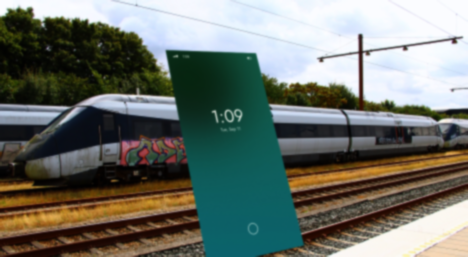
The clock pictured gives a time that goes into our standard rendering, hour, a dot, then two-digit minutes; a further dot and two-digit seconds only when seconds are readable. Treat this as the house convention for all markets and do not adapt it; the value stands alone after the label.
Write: 1.09
